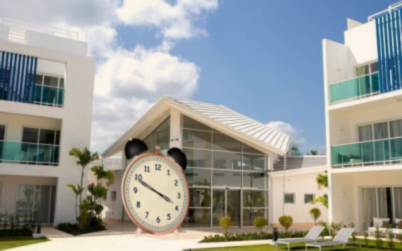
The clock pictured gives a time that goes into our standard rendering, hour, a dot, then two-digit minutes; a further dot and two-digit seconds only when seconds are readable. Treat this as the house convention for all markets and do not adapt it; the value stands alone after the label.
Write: 3.49
